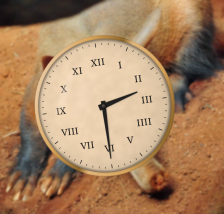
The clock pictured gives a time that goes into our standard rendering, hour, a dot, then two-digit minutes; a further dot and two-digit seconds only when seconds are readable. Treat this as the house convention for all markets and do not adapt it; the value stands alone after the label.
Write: 2.30
